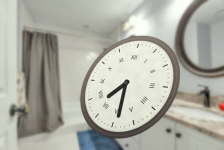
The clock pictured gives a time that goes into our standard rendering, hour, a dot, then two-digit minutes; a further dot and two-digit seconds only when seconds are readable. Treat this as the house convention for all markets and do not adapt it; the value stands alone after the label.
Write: 7.29
